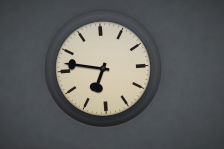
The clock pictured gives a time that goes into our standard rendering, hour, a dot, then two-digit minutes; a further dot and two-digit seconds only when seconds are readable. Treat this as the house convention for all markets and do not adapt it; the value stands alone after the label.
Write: 6.47
